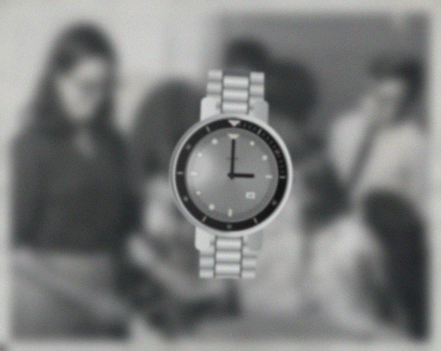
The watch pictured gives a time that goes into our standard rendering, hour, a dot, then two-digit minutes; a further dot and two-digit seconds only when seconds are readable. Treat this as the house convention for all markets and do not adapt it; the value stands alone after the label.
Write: 3.00
